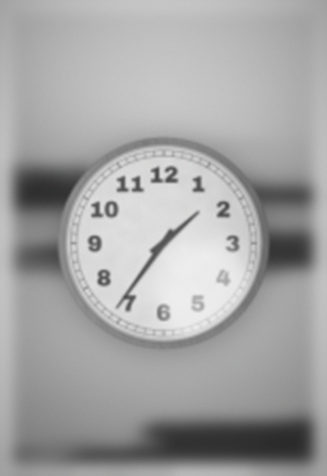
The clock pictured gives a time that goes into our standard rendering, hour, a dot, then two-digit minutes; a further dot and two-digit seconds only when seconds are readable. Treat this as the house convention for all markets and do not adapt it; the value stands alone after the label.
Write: 1.36
